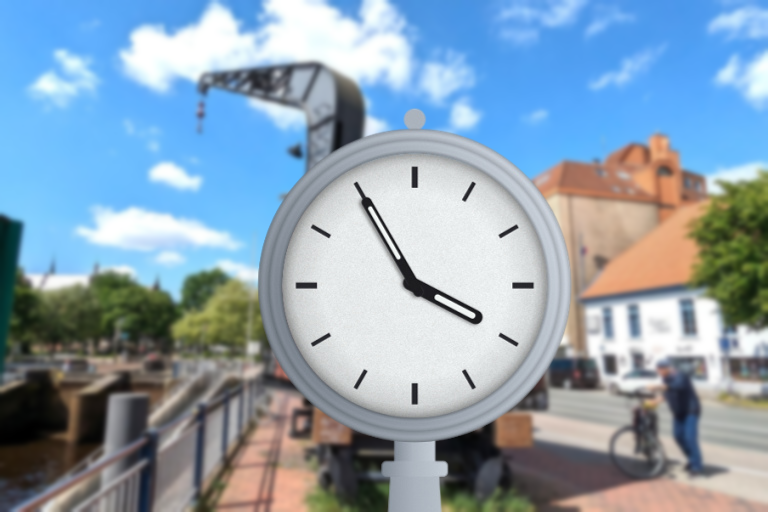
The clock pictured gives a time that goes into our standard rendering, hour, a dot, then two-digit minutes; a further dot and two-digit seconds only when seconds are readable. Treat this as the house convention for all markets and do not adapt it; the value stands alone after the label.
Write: 3.55
